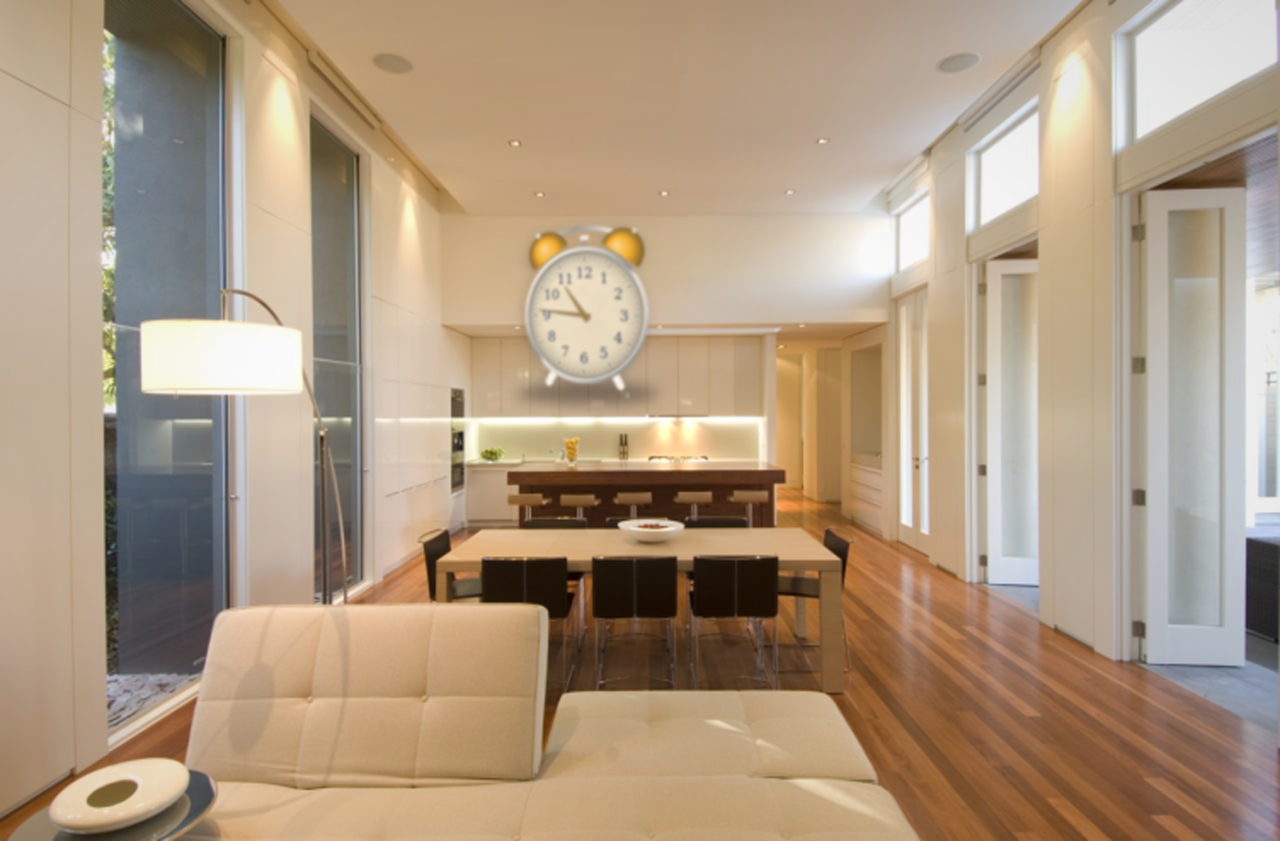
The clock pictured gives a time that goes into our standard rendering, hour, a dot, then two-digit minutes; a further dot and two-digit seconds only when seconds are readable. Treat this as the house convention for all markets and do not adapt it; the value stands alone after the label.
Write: 10.46
